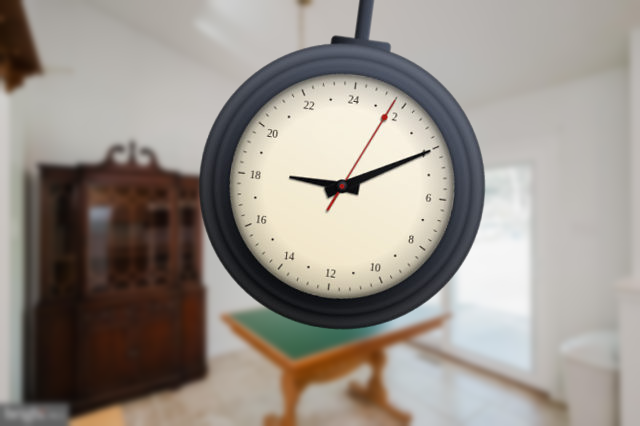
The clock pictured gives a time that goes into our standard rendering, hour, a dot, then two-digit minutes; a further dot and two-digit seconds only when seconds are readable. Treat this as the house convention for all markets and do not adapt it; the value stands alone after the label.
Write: 18.10.04
